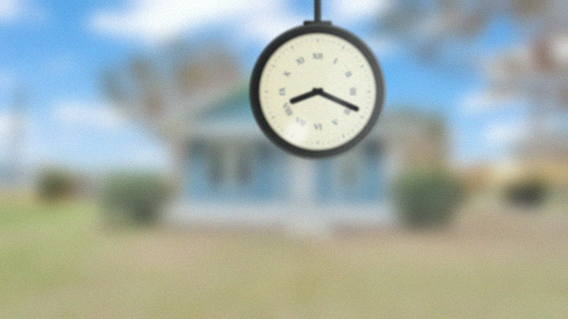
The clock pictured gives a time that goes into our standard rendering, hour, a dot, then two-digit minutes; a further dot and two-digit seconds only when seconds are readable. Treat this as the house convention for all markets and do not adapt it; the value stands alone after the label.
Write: 8.19
